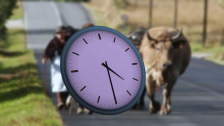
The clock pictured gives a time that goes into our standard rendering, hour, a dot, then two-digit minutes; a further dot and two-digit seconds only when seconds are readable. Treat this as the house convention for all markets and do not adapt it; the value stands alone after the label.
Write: 4.30
